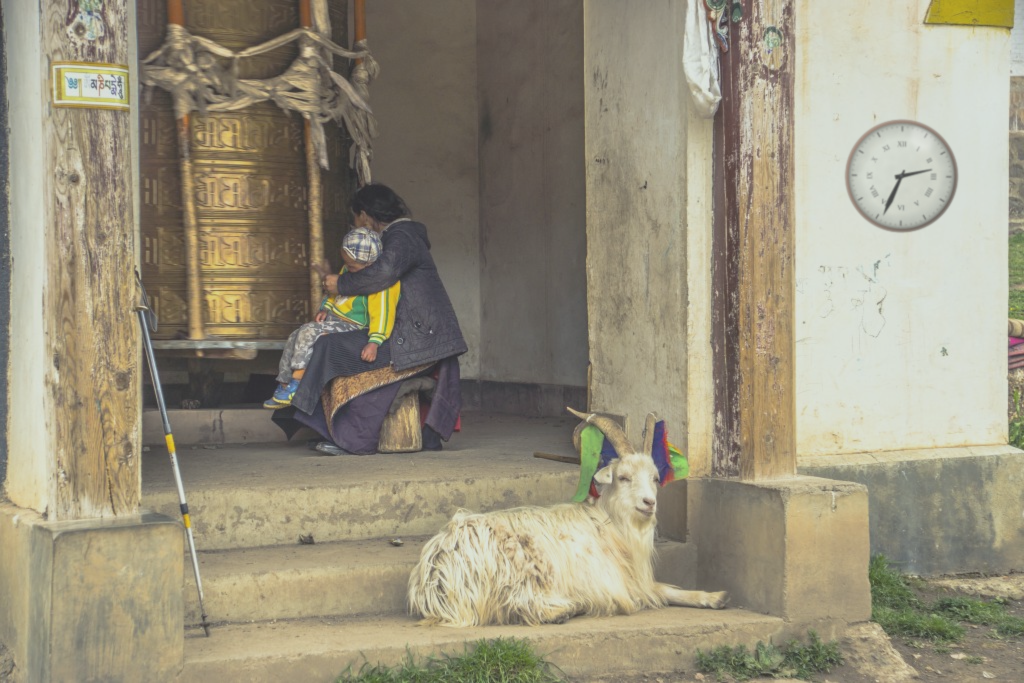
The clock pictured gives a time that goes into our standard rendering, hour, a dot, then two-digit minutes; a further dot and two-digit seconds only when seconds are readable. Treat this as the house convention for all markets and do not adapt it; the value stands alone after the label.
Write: 2.34
